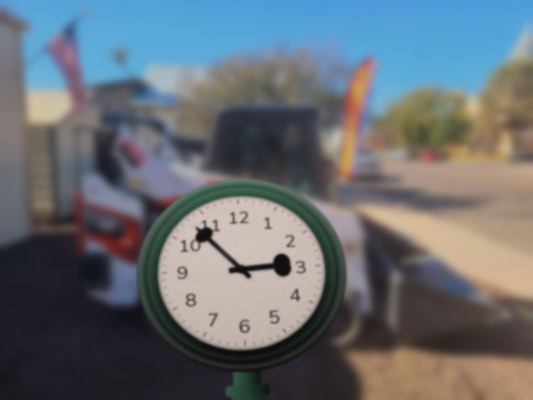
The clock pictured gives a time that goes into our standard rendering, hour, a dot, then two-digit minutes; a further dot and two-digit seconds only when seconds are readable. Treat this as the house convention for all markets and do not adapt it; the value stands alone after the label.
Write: 2.53
